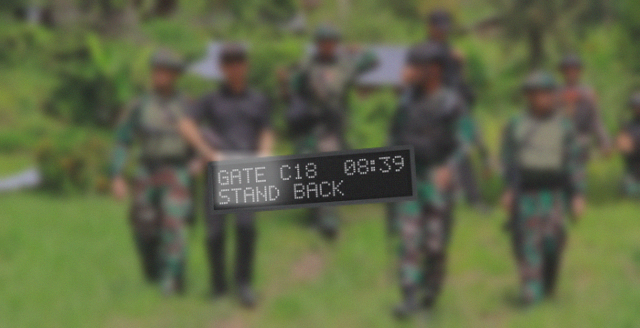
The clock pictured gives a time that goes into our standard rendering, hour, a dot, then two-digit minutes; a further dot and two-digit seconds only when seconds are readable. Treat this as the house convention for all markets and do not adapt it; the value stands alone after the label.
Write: 8.39
